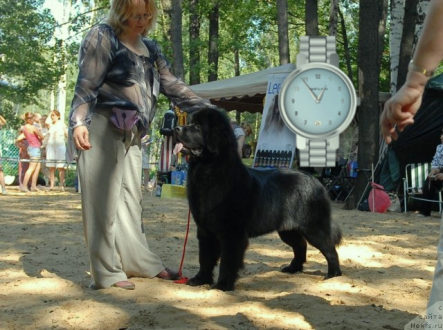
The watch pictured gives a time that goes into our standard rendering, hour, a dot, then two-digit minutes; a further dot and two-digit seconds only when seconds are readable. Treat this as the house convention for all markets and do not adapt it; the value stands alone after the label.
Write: 12.54
